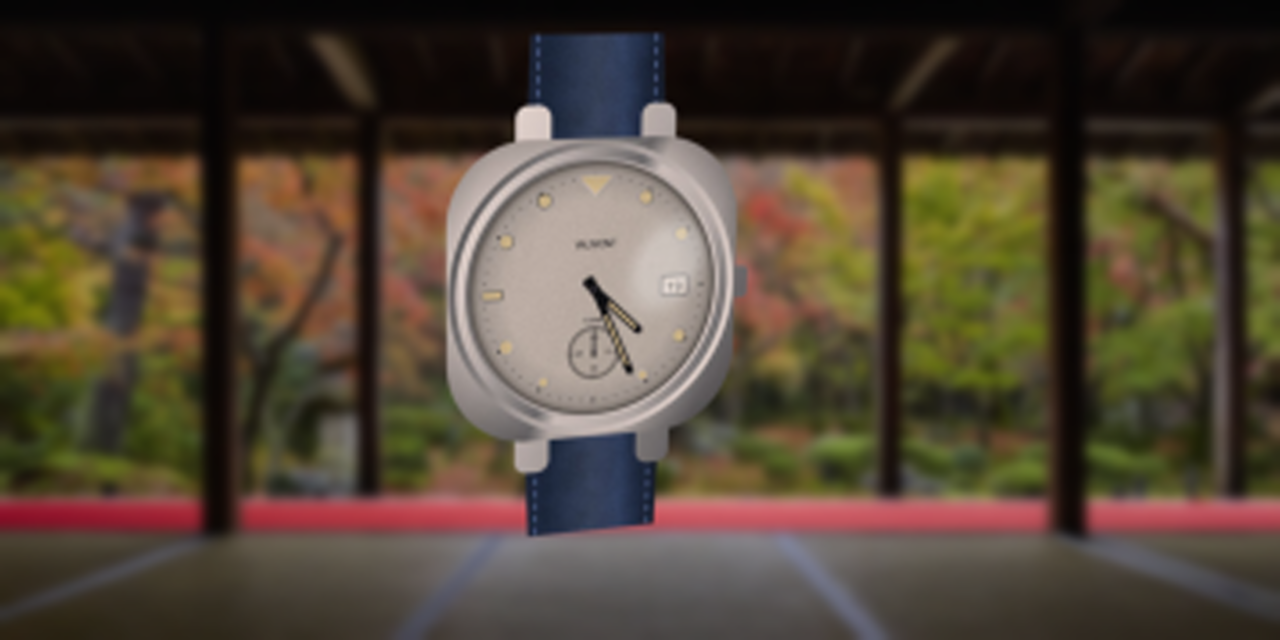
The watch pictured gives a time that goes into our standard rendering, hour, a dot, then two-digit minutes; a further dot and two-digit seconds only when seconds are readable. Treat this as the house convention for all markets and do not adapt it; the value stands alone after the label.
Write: 4.26
